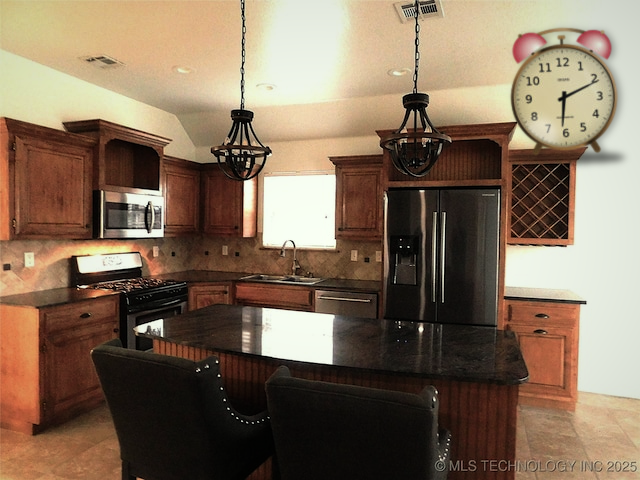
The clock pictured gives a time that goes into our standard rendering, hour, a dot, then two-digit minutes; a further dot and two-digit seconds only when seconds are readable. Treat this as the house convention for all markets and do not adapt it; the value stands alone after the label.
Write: 6.11
